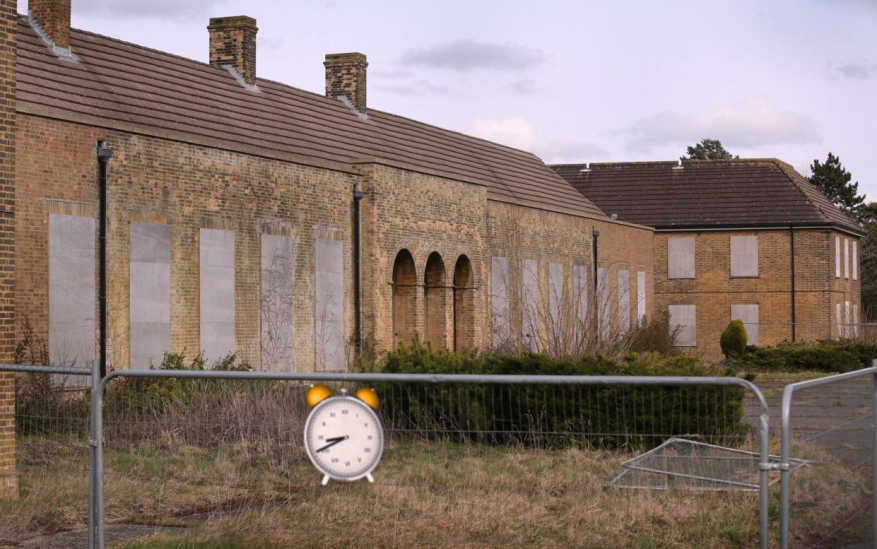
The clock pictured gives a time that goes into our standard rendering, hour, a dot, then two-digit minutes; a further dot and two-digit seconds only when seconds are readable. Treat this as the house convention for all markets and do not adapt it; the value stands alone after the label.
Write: 8.41
